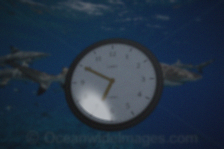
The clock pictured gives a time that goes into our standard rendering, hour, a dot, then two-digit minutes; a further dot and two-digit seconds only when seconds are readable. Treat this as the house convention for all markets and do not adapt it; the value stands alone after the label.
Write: 6.50
